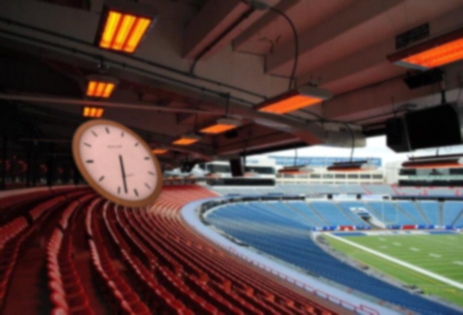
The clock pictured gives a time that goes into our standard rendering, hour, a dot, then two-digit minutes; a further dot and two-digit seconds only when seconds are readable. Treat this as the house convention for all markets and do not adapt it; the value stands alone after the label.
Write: 6.33
